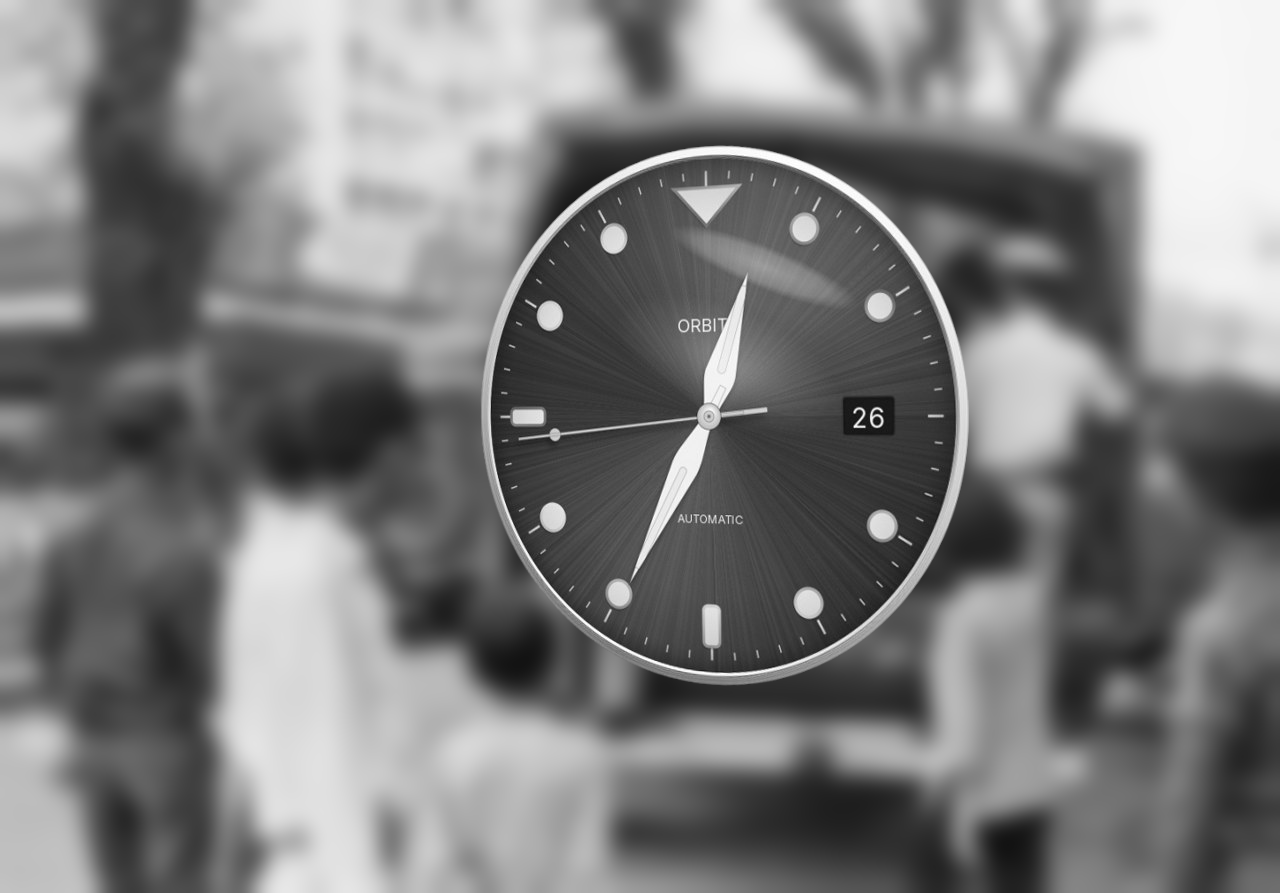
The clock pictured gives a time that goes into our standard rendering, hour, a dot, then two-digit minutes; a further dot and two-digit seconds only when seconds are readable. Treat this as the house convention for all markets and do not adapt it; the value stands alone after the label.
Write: 12.34.44
